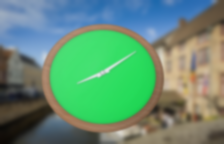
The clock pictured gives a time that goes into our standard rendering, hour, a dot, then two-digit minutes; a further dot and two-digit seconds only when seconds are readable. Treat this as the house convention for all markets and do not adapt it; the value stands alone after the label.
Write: 8.09
